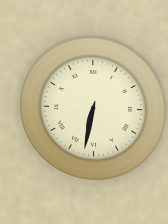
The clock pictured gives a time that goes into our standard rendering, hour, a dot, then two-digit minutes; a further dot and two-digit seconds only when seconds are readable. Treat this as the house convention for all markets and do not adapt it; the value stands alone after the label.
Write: 6.32
